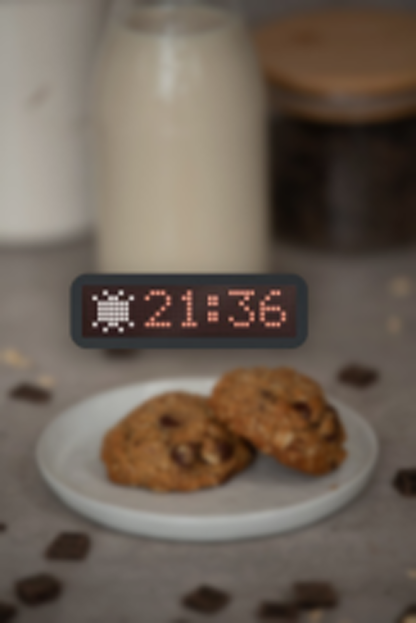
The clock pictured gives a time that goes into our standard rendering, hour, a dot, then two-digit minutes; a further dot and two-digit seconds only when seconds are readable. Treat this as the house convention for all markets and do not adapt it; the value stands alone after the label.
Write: 21.36
